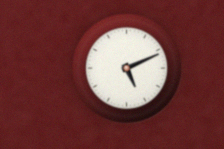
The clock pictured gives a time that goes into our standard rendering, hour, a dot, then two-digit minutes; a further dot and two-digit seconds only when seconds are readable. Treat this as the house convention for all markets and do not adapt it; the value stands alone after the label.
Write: 5.11
